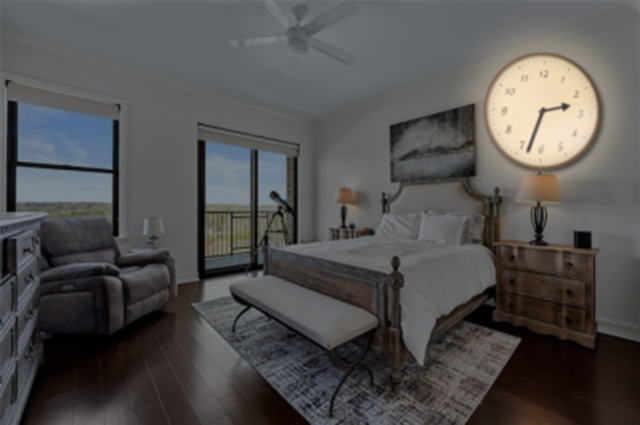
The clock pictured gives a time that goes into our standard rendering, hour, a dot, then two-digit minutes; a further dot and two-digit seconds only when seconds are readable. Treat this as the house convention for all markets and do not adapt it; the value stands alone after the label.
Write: 2.33
